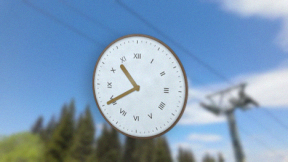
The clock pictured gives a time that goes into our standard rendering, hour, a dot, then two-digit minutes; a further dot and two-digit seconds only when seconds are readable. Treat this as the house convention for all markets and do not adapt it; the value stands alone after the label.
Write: 10.40
